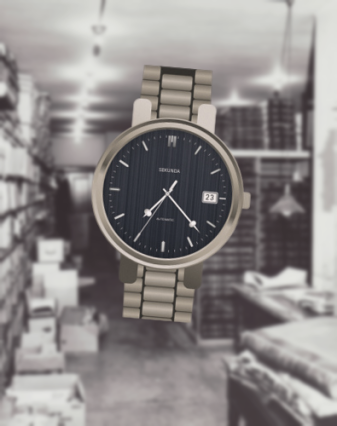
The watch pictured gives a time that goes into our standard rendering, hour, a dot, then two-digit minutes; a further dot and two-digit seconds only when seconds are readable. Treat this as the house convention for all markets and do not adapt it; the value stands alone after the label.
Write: 7.22.35
